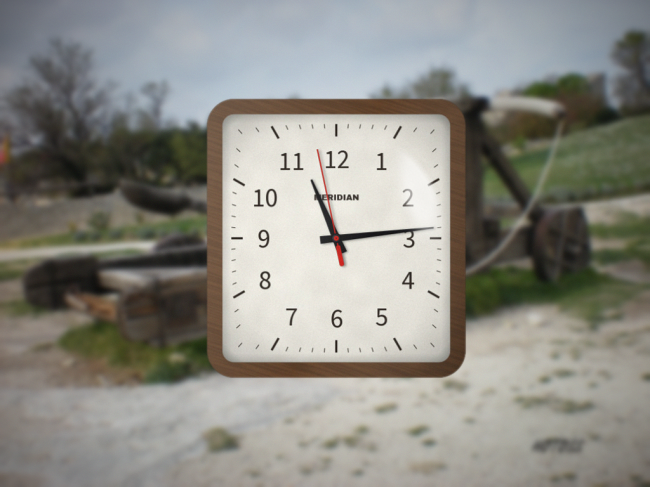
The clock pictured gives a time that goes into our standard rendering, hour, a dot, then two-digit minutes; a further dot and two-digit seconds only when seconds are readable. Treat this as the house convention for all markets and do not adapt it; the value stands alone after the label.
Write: 11.13.58
